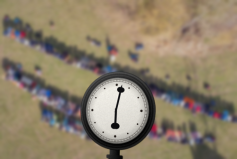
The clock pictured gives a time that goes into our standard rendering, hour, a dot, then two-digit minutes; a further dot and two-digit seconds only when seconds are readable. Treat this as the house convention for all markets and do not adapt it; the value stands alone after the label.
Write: 6.02
